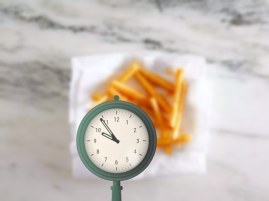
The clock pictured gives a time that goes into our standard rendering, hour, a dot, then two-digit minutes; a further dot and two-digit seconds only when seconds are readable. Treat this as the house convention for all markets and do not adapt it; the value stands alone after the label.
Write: 9.54
